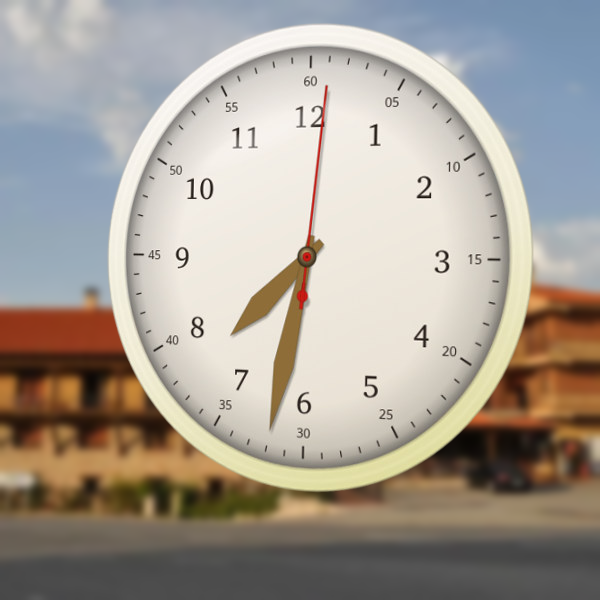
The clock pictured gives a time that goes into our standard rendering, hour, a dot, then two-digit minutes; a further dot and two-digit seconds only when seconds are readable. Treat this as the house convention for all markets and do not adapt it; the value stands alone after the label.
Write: 7.32.01
